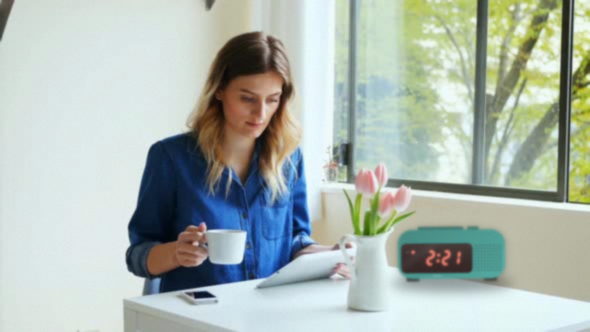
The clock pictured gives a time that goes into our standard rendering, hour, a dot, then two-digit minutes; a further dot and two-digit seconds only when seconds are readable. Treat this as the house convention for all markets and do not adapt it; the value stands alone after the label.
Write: 2.21
